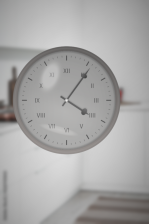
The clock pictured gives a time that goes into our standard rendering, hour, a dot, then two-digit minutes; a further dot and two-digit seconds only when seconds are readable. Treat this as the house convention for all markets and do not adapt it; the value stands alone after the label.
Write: 4.06
